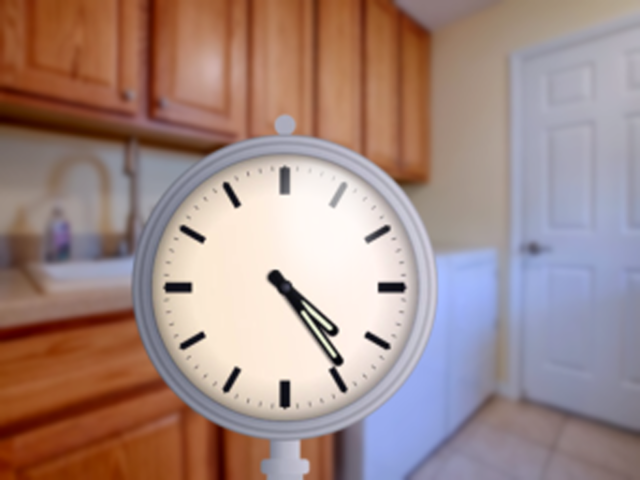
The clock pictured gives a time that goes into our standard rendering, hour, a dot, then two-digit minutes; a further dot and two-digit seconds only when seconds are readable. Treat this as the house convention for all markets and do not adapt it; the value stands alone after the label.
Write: 4.24
